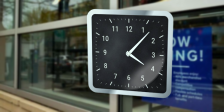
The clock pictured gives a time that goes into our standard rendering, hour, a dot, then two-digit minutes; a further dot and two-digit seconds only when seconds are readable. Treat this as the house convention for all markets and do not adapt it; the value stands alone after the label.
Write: 4.07
